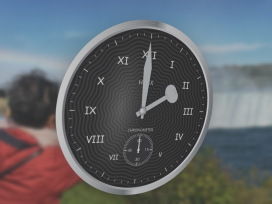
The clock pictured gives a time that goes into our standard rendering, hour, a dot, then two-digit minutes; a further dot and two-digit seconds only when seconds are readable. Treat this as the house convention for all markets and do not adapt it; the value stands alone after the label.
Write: 2.00
